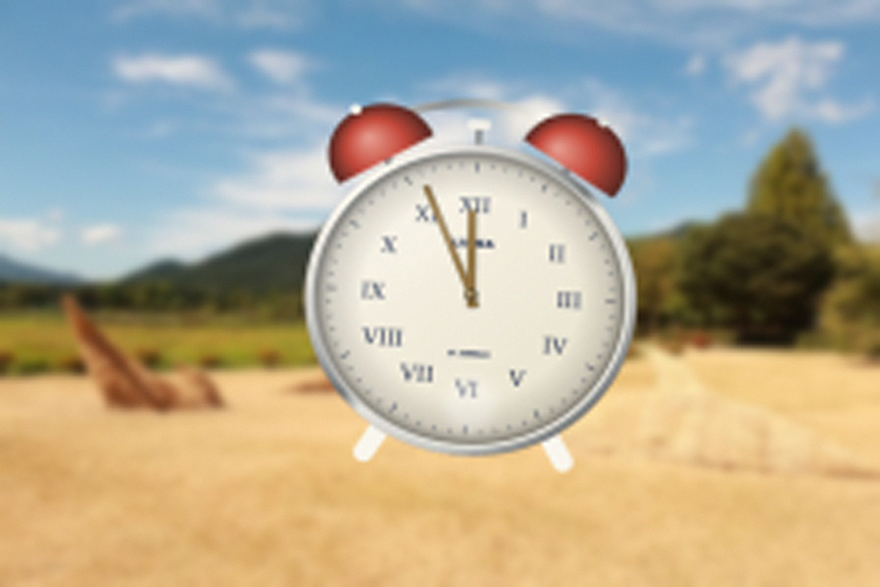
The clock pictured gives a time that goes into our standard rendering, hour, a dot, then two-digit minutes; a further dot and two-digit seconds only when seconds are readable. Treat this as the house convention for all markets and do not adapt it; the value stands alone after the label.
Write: 11.56
